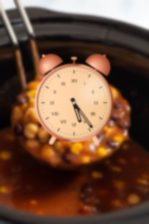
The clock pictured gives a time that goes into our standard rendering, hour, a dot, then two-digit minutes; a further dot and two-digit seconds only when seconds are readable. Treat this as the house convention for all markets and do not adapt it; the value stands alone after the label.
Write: 5.24
